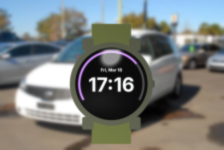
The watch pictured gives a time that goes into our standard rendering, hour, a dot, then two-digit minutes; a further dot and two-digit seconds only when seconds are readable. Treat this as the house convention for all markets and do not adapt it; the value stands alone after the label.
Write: 17.16
